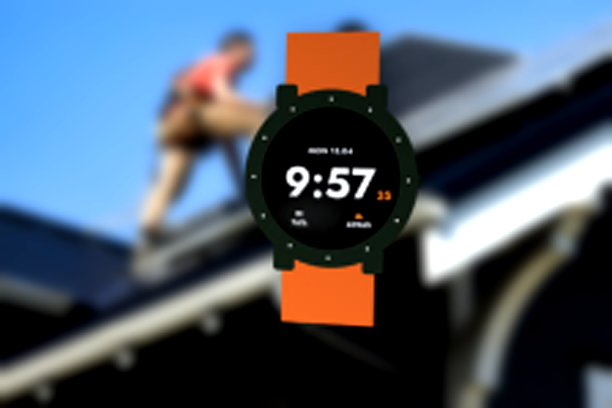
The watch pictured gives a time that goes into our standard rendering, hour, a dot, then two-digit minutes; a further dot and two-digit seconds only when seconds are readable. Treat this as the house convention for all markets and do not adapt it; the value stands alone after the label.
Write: 9.57
